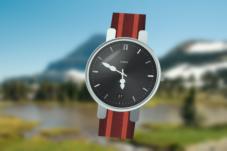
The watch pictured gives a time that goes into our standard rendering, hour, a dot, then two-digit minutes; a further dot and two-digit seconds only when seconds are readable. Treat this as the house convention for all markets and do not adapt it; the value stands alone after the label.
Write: 5.49
